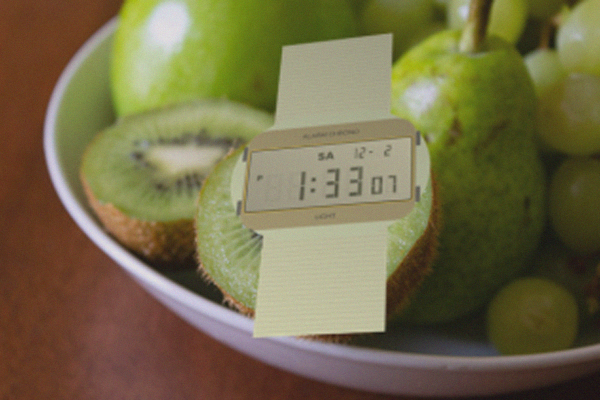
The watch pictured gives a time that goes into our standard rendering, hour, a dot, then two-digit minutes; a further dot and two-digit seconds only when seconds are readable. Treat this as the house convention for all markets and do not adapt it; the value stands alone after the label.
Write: 1.33.07
